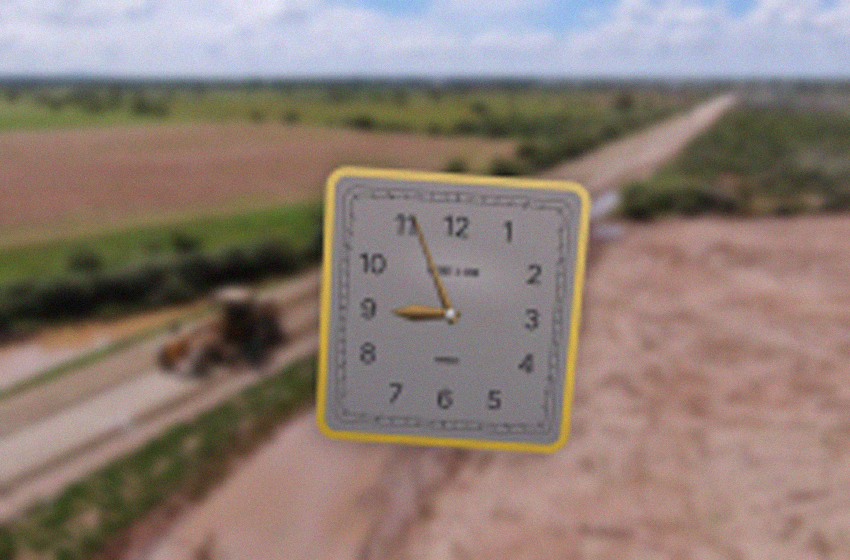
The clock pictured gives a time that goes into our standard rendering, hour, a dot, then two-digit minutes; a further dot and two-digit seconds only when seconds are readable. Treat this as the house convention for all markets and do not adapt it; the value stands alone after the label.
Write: 8.56
